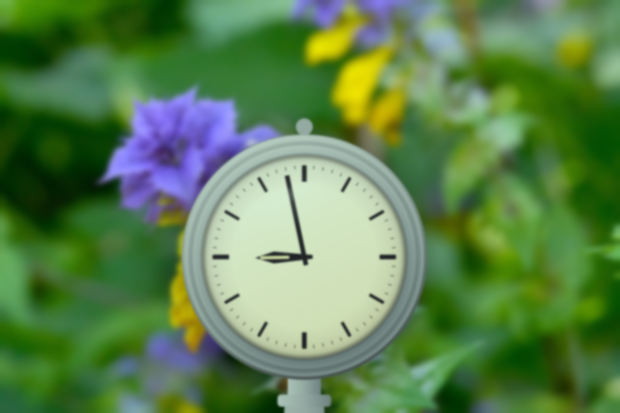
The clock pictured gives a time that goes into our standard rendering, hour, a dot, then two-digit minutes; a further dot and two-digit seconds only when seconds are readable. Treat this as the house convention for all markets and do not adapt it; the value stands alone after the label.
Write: 8.58
